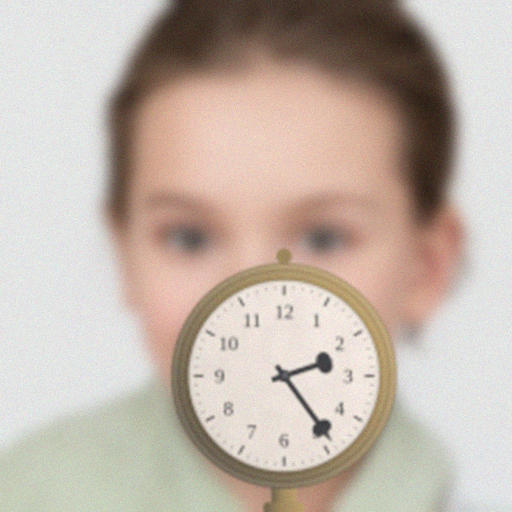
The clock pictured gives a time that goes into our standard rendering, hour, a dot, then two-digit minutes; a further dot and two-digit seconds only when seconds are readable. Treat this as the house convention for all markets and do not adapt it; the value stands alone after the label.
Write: 2.24
